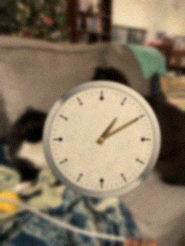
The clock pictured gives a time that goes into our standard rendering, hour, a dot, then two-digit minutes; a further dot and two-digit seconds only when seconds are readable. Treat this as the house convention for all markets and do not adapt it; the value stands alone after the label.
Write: 1.10
